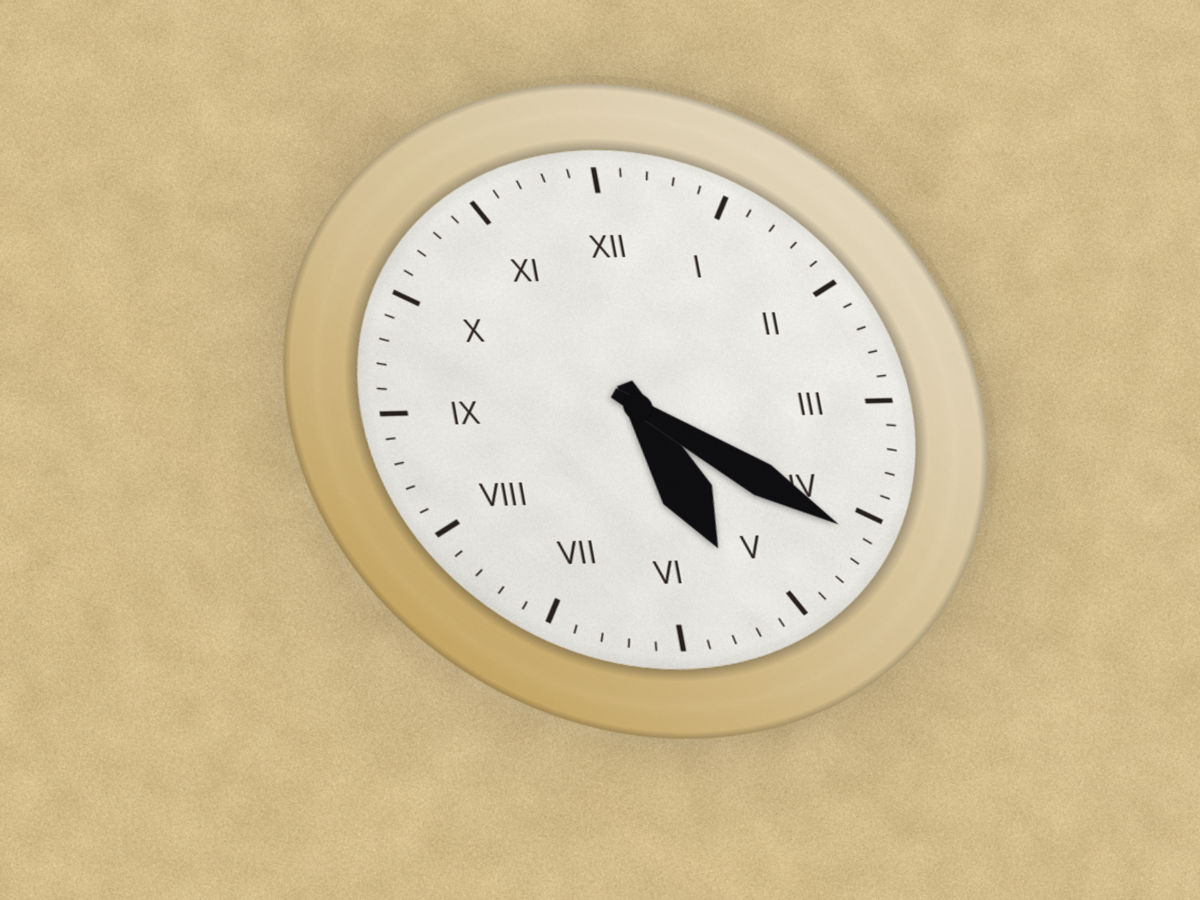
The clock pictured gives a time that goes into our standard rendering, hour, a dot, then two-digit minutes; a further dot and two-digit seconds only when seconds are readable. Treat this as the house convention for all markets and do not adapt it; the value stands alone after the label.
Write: 5.21
